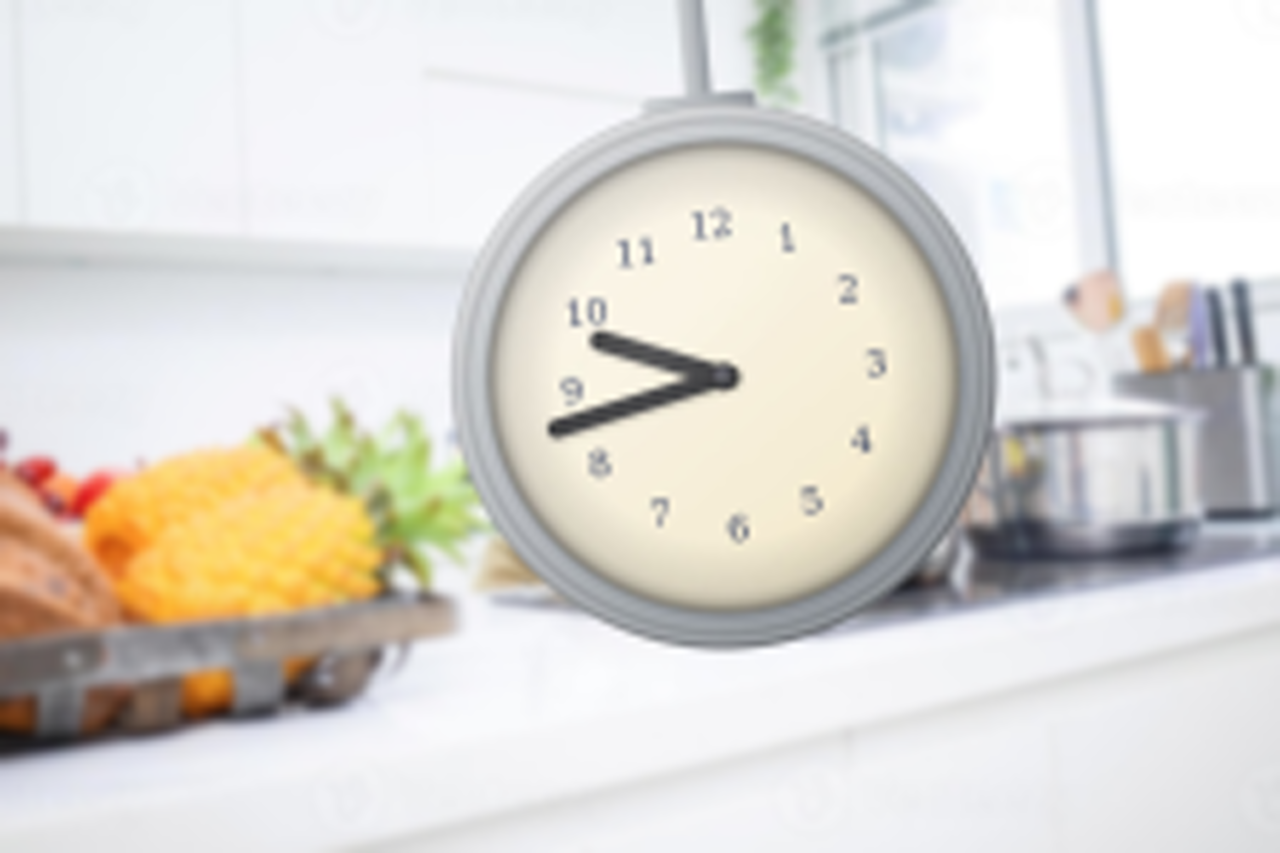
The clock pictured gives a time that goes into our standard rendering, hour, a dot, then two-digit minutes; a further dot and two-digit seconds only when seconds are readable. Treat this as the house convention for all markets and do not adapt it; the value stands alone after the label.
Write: 9.43
